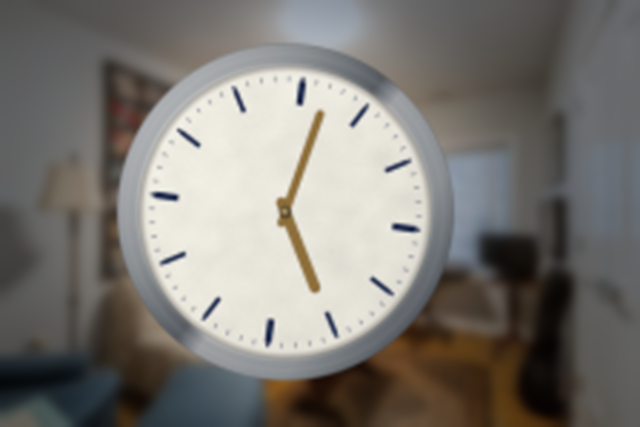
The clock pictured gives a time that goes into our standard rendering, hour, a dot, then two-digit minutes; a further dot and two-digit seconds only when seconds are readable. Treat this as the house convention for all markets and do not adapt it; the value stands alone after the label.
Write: 5.02
